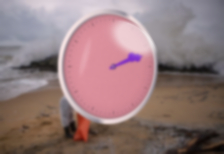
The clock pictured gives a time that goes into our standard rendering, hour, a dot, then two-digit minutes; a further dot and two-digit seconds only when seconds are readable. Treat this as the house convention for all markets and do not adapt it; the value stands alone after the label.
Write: 2.12
